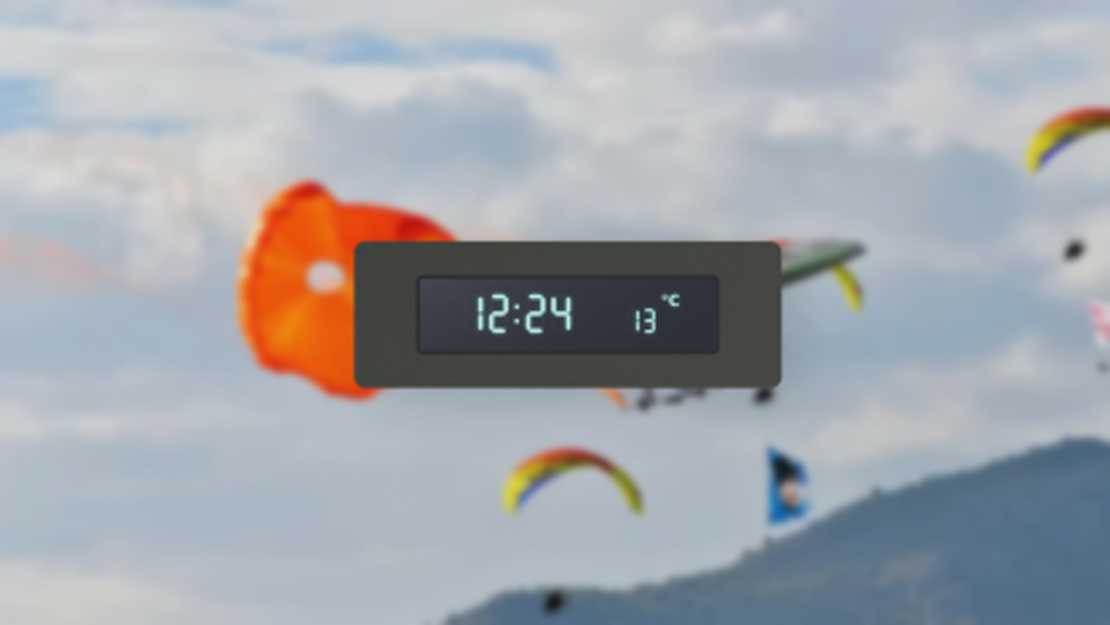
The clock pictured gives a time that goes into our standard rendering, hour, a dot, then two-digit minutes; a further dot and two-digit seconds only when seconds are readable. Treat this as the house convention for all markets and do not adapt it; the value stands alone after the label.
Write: 12.24
